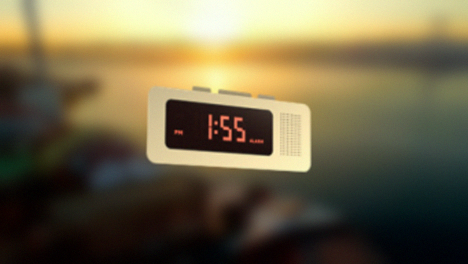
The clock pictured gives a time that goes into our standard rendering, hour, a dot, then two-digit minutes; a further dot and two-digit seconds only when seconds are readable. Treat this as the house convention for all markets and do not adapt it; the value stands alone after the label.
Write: 1.55
